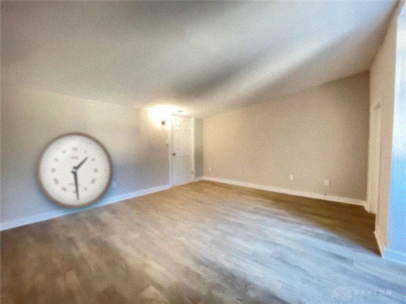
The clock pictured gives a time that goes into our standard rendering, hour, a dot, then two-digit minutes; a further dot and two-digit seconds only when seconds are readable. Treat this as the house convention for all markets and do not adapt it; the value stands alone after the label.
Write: 1.29
